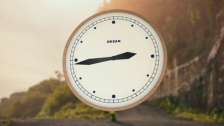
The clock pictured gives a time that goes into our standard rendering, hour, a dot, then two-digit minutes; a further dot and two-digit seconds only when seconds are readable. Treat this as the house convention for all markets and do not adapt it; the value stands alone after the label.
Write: 2.44
